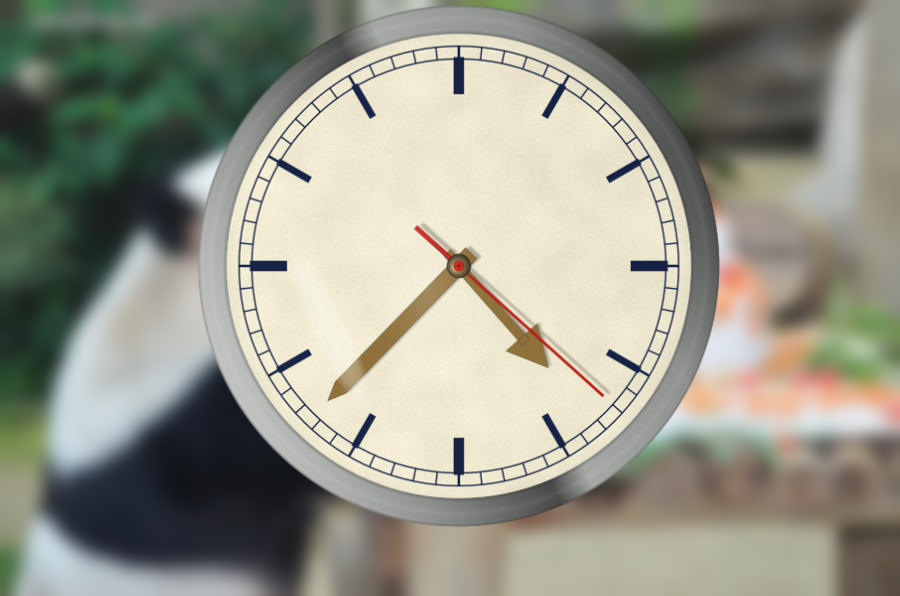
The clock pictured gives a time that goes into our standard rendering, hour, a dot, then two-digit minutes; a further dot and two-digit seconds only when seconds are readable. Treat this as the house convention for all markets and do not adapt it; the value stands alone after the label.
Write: 4.37.22
